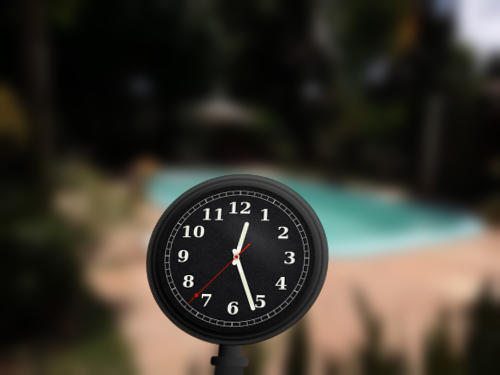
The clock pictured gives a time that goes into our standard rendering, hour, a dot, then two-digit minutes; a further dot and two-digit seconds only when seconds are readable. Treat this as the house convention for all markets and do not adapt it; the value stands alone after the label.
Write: 12.26.37
